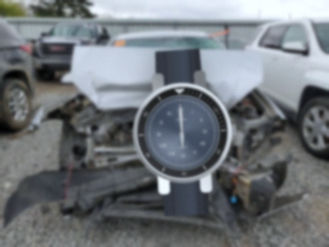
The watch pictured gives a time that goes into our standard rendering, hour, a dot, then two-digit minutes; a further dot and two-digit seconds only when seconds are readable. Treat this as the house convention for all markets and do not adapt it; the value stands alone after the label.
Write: 6.00
